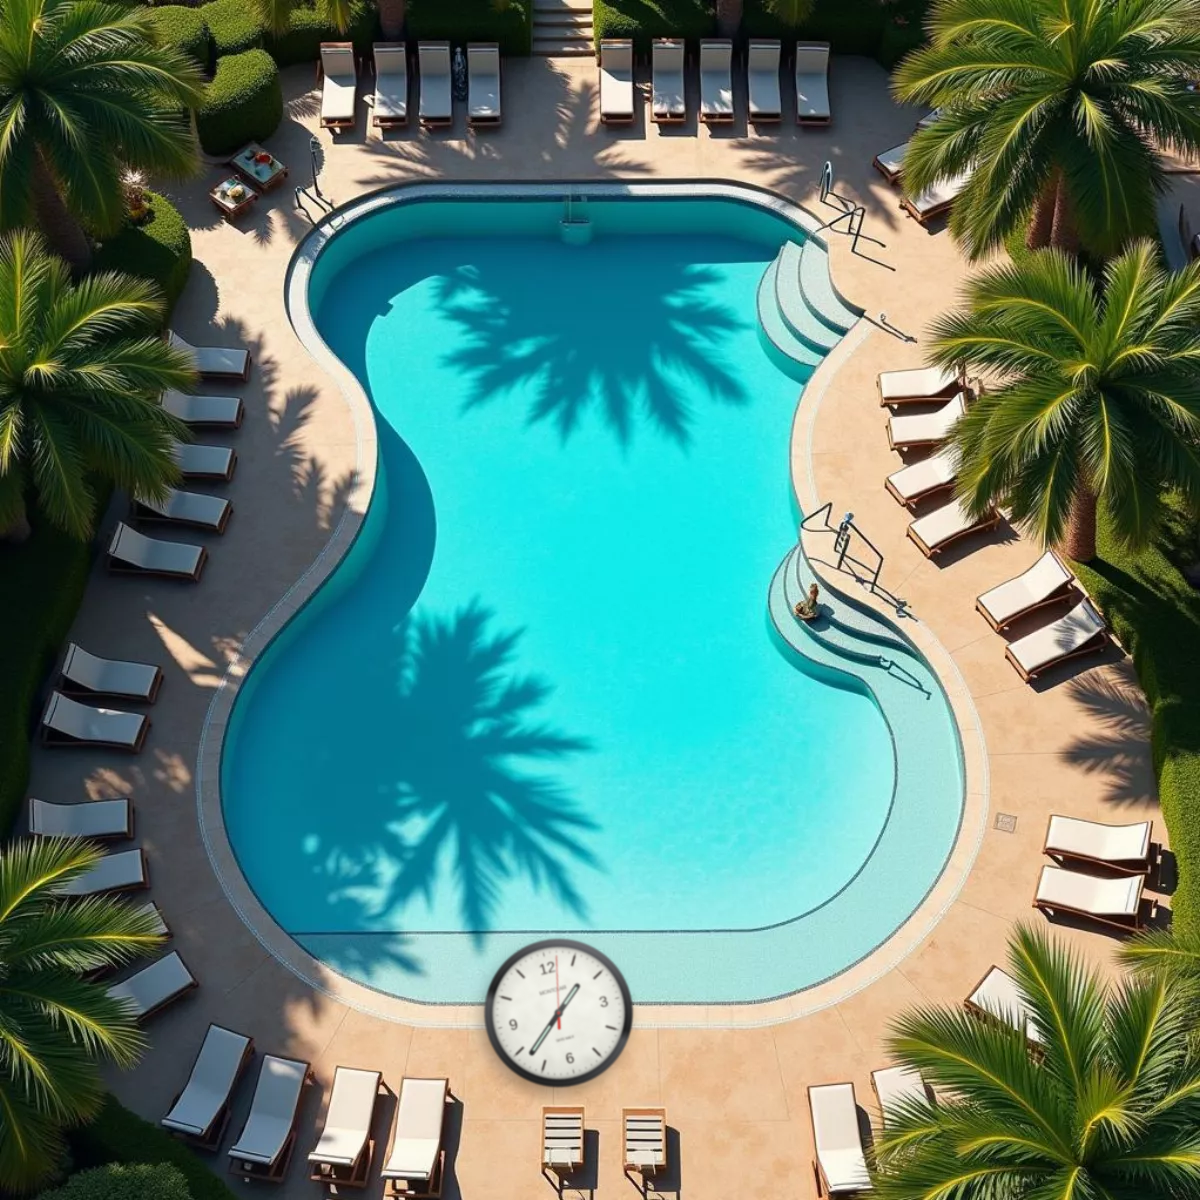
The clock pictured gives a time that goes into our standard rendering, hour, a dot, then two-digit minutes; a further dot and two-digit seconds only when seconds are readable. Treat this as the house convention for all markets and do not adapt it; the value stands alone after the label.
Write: 1.38.02
